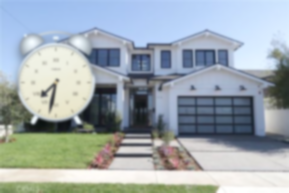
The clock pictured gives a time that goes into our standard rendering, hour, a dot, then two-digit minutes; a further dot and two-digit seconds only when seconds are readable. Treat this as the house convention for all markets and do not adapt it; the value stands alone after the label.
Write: 7.32
